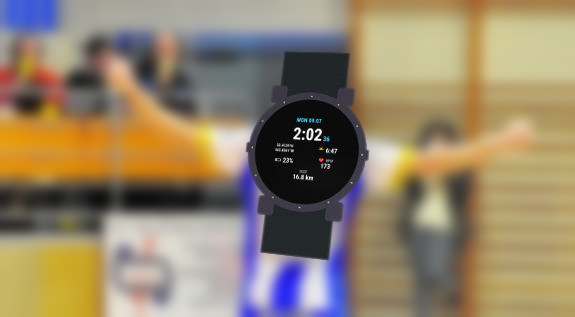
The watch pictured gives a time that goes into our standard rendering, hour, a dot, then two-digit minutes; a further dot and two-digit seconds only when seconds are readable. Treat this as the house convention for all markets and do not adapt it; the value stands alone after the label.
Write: 2.02
